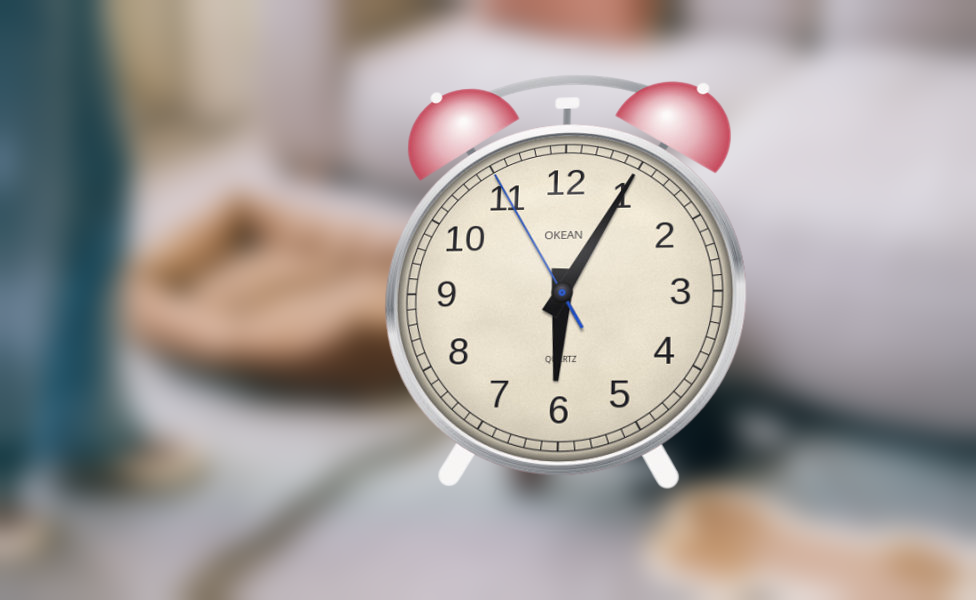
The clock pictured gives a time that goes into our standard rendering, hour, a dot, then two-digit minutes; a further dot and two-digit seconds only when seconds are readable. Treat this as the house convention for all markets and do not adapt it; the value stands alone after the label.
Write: 6.04.55
